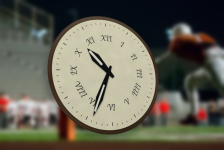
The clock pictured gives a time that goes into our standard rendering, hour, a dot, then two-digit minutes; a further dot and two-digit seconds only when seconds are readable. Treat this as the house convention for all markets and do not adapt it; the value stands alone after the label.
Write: 10.34
